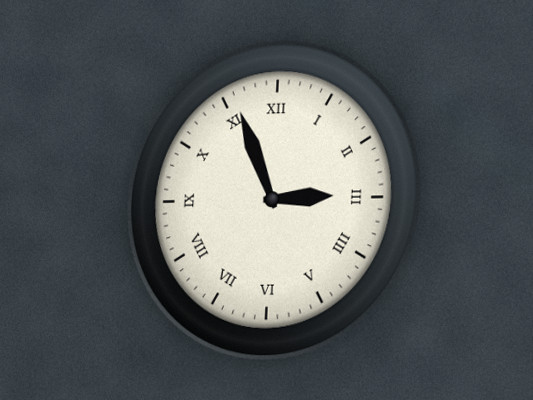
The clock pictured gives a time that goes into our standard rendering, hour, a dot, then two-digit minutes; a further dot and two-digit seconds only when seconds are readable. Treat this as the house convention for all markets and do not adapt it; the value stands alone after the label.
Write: 2.56
